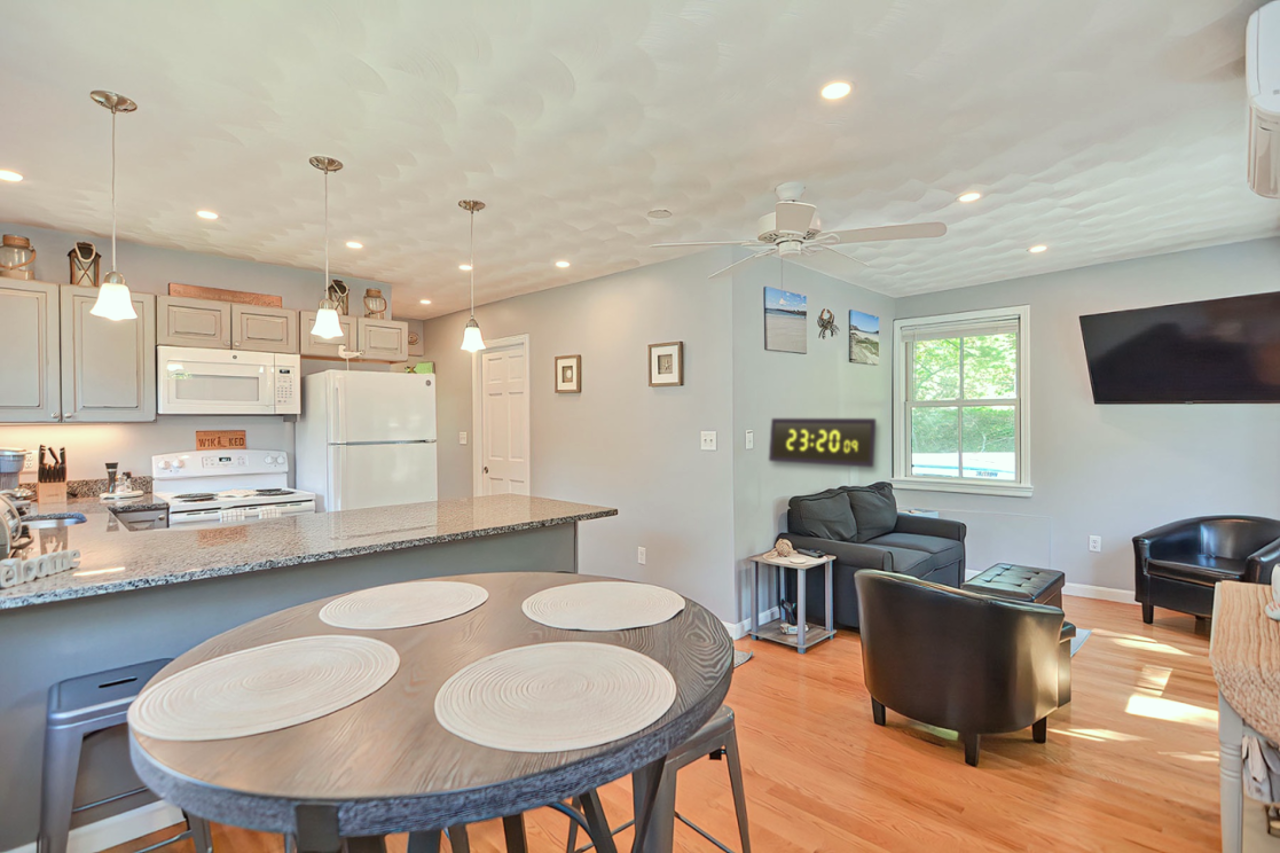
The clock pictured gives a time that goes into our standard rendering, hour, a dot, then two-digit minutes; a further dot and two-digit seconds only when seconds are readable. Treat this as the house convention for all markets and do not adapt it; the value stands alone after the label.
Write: 23.20
